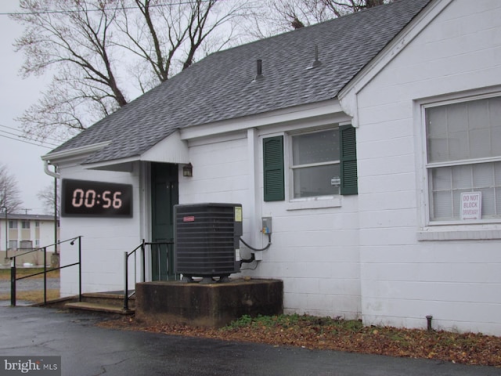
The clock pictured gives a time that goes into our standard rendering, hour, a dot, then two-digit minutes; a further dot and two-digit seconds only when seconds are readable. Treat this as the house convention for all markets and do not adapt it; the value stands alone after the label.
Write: 0.56
